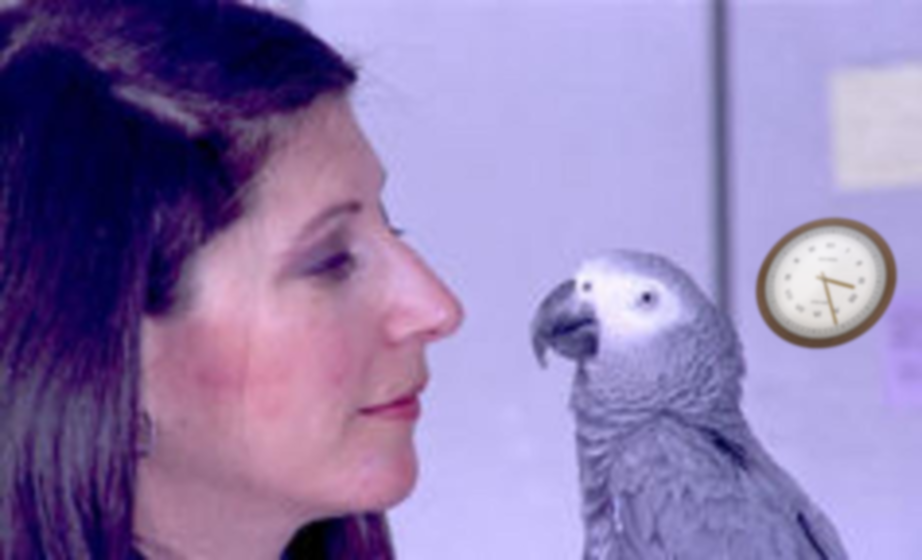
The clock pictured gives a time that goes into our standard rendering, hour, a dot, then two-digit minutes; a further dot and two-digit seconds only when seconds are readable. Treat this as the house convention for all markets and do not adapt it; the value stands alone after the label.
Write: 3.26
